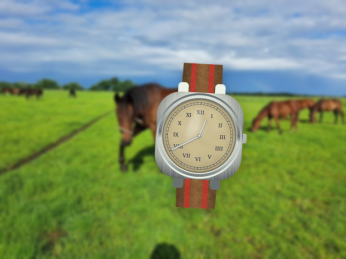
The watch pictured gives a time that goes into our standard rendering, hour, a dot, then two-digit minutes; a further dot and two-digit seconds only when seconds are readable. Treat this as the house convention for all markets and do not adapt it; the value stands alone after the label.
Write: 12.40
